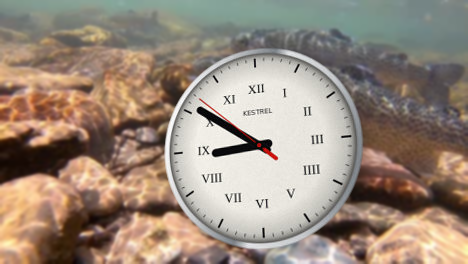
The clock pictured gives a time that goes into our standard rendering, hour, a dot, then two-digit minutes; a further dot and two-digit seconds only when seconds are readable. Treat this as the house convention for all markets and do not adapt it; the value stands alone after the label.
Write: 8.50.52
